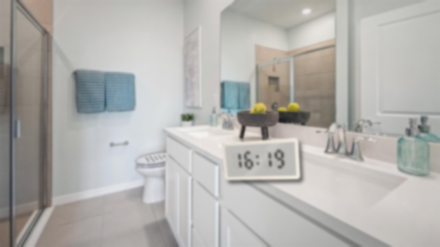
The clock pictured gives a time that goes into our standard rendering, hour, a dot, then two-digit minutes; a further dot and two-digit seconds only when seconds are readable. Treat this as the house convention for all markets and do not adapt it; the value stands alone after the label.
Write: 16.19
